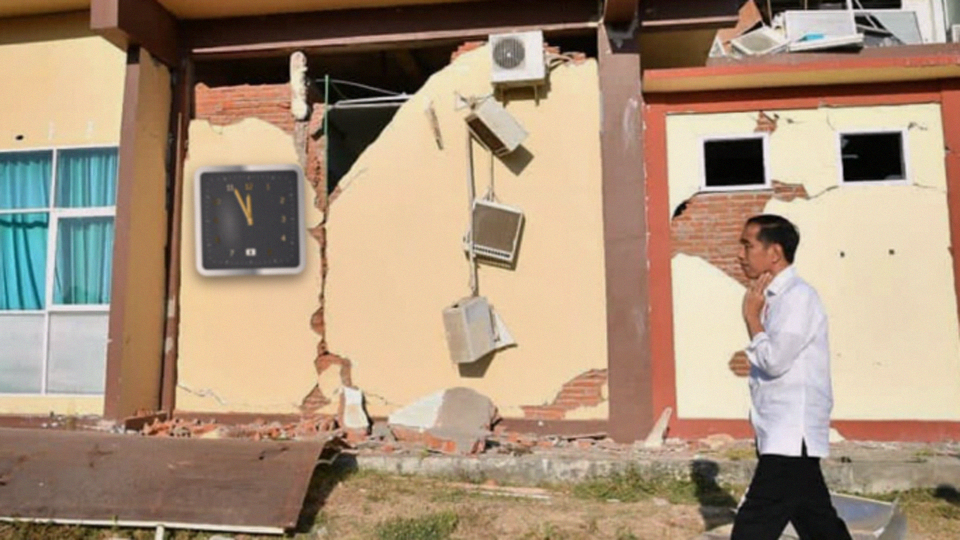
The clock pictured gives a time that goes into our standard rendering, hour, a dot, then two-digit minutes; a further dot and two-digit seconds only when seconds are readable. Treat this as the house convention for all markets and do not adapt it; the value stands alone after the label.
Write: 11.56
